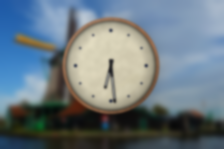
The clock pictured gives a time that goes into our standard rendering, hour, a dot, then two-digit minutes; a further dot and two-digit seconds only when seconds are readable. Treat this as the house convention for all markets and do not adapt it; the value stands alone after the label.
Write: 6.29
